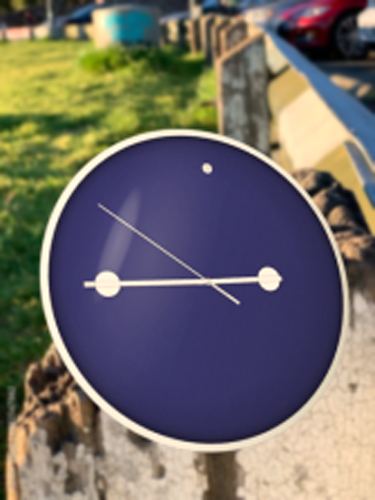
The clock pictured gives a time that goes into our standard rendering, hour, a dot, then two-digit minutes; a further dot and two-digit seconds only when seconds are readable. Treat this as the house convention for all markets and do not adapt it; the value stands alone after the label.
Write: 2.43.50
